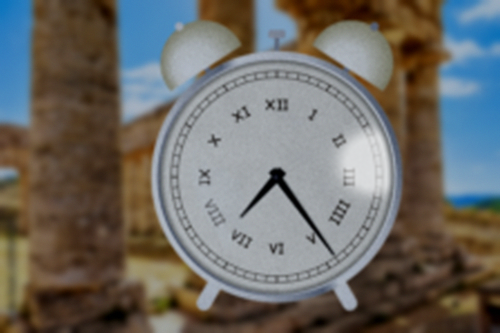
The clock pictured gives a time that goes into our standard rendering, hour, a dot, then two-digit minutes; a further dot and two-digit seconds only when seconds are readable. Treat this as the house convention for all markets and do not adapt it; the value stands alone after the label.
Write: 7.24
